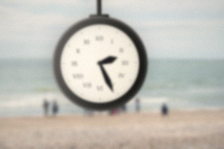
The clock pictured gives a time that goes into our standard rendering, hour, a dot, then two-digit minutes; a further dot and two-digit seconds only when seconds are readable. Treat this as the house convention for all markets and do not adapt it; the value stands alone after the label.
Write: 2.26
